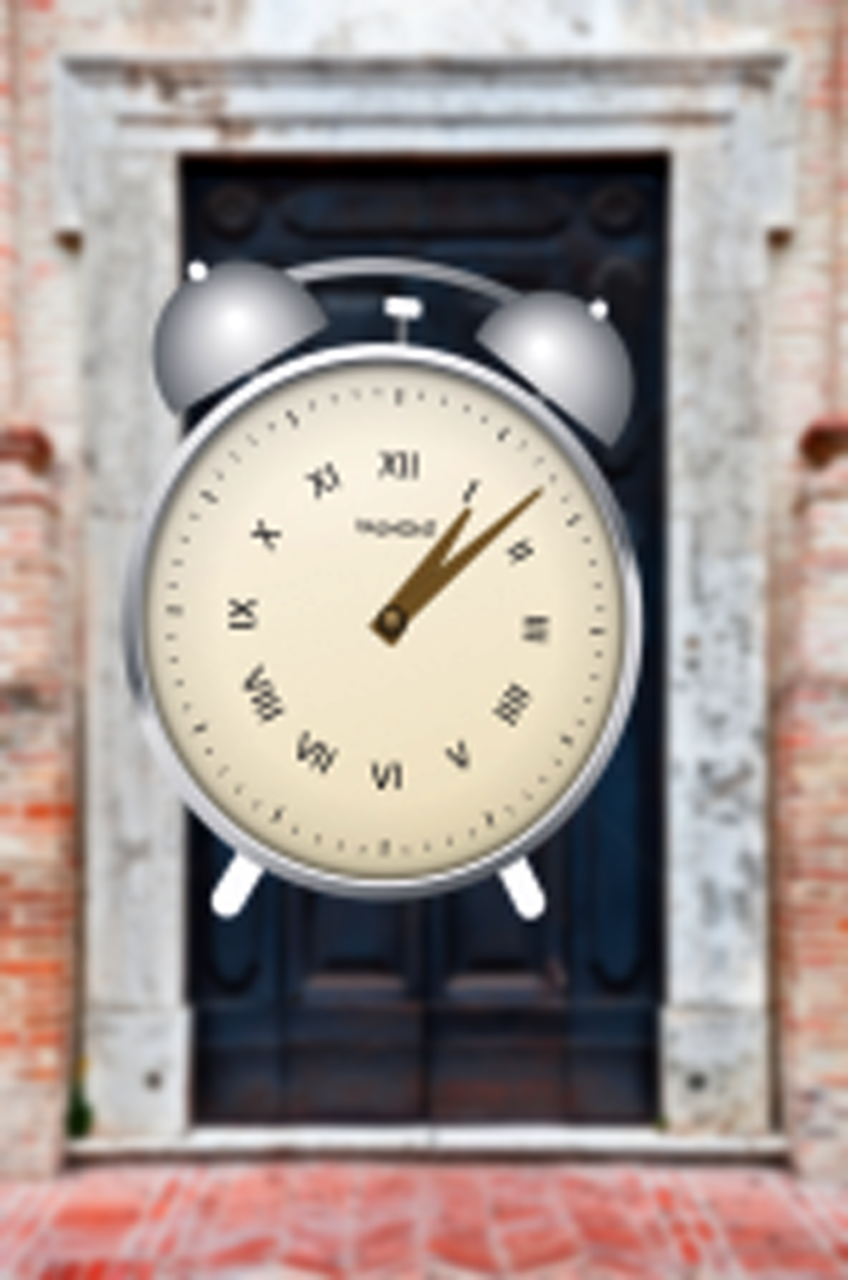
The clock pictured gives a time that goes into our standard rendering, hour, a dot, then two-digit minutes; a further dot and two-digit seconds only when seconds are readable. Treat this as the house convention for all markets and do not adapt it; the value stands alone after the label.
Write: 1.08
